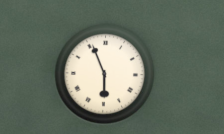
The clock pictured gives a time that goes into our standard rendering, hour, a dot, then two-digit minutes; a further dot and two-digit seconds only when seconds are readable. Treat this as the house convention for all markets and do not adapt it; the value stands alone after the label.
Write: 5.56
